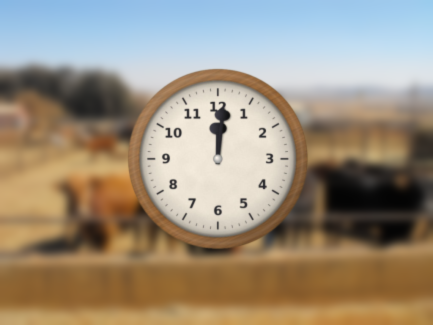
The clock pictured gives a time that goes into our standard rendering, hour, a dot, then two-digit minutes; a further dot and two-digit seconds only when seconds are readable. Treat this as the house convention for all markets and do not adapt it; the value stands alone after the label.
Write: 12.01
